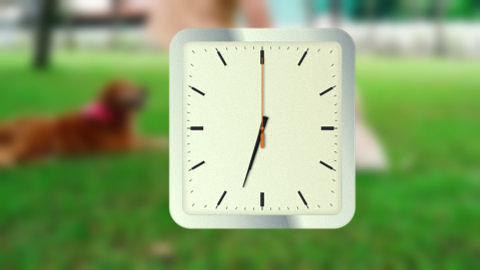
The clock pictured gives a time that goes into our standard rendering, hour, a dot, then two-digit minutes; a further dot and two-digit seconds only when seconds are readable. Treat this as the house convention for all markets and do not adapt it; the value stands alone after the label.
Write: 6.33.00
